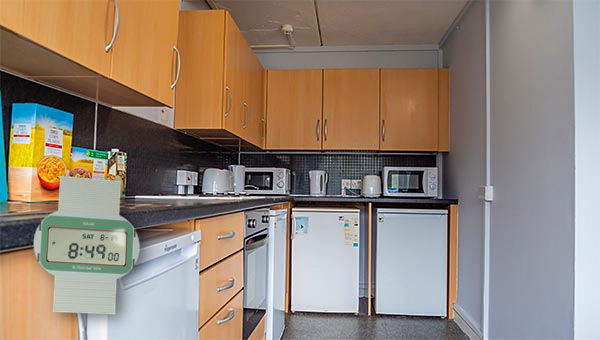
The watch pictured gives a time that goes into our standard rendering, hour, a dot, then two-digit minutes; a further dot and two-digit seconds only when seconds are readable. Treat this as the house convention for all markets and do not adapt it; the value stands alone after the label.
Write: 8.49
